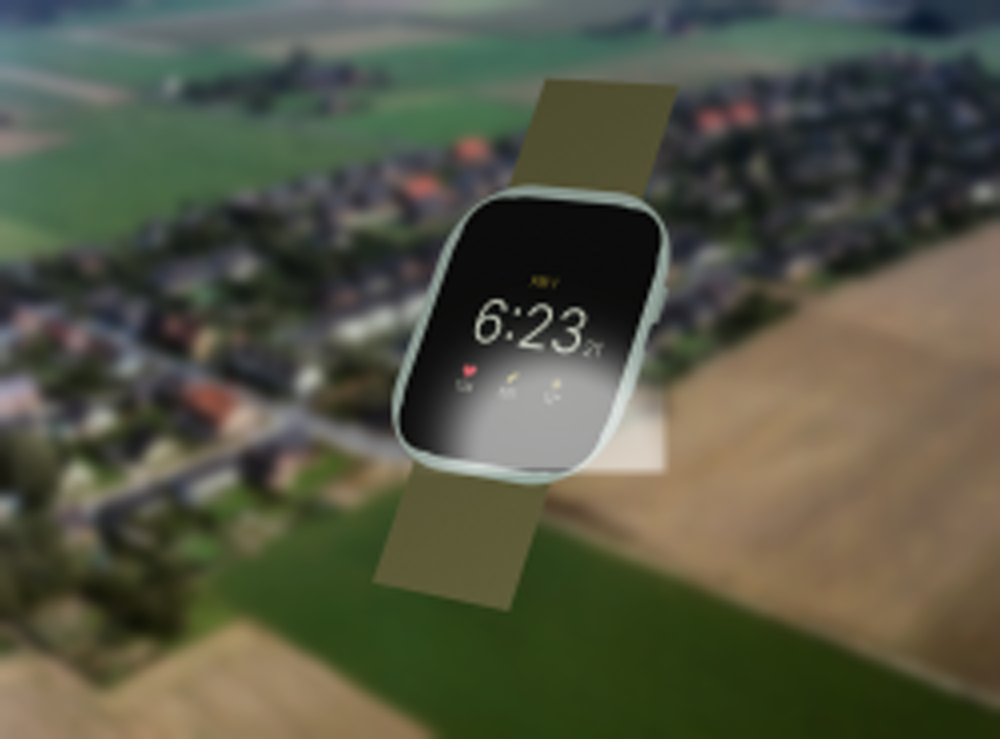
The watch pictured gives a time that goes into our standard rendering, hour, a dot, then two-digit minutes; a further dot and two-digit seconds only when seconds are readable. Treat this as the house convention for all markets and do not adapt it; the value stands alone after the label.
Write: 6.23
